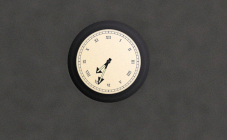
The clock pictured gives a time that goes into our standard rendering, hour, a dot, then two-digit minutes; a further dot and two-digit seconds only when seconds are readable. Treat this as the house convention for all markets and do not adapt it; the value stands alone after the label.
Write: 7.34
